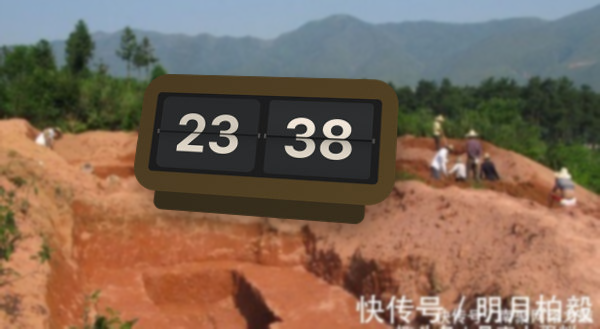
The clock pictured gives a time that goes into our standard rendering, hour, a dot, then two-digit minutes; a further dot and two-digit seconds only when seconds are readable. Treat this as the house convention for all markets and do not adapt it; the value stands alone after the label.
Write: 23.38
